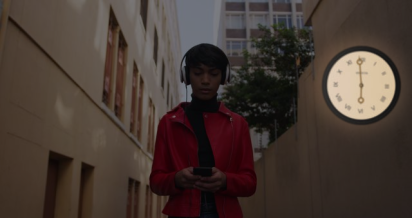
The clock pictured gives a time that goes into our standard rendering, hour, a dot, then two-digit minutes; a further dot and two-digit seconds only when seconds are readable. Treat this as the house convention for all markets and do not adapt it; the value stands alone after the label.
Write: 5.59
